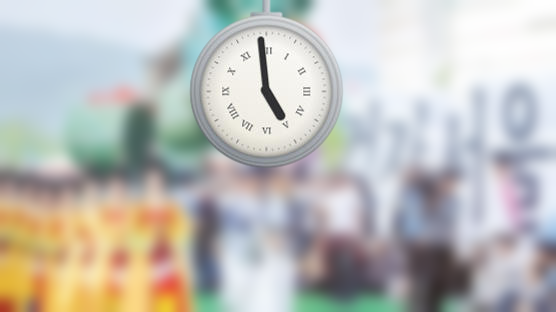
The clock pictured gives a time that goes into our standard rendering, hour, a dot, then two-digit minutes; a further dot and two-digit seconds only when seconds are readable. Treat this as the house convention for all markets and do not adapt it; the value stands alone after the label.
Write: 4.59
